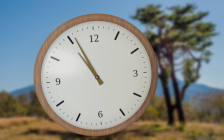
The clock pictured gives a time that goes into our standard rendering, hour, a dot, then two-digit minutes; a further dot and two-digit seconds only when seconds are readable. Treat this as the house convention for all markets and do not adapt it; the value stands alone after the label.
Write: 10.56
